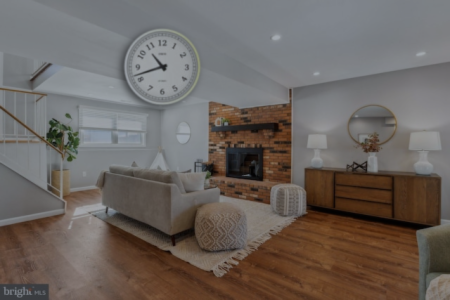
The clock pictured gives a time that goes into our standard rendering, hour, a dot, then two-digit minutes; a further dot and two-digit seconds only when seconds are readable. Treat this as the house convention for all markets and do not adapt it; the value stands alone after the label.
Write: 10.42
